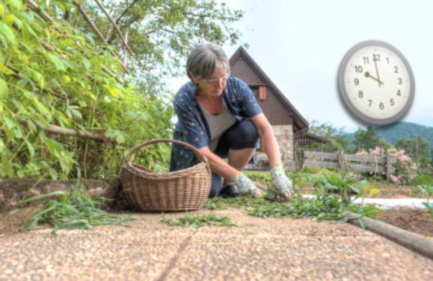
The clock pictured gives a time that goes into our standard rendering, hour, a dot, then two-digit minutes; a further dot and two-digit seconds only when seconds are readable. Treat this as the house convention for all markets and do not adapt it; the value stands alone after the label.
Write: 9.59
